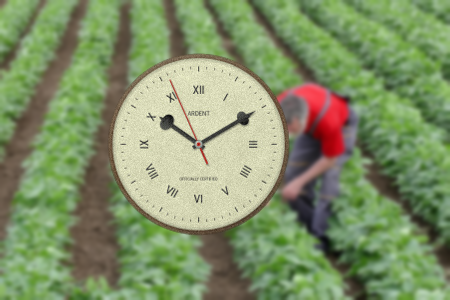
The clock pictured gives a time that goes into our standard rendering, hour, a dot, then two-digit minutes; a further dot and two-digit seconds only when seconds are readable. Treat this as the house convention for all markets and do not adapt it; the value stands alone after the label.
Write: 10.09.56
